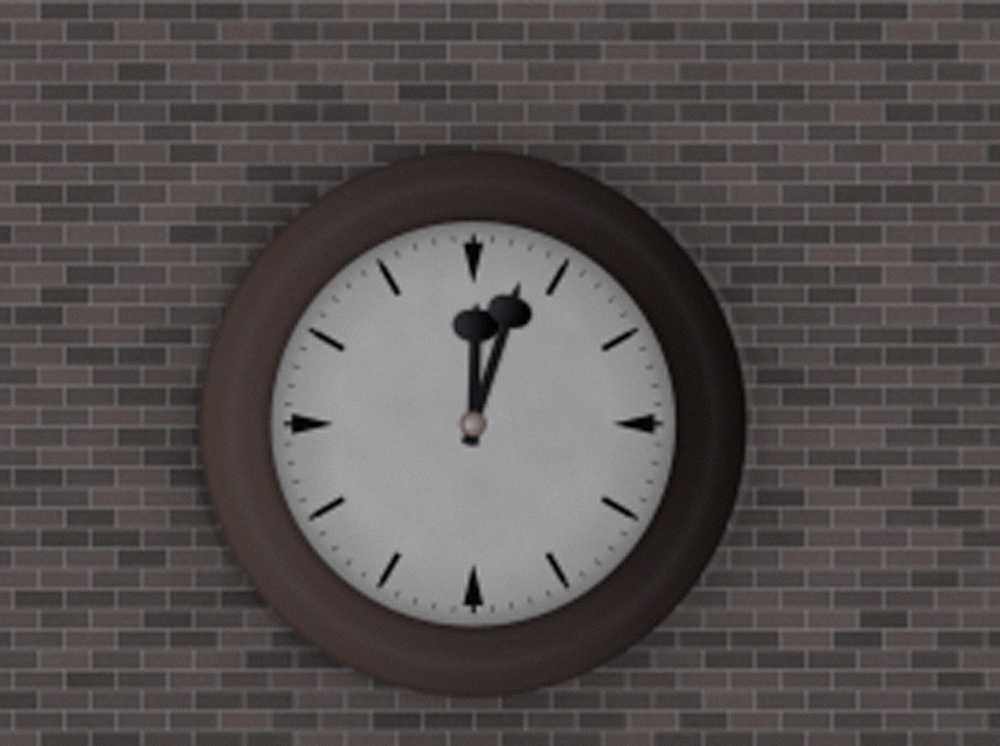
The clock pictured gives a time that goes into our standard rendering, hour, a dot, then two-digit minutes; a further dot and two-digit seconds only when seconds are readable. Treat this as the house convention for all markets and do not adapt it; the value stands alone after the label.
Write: 12.03
